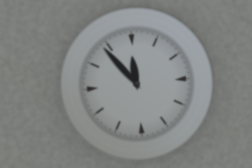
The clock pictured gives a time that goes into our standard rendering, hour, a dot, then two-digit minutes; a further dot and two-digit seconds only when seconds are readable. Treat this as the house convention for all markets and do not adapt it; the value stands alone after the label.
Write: 11.54
